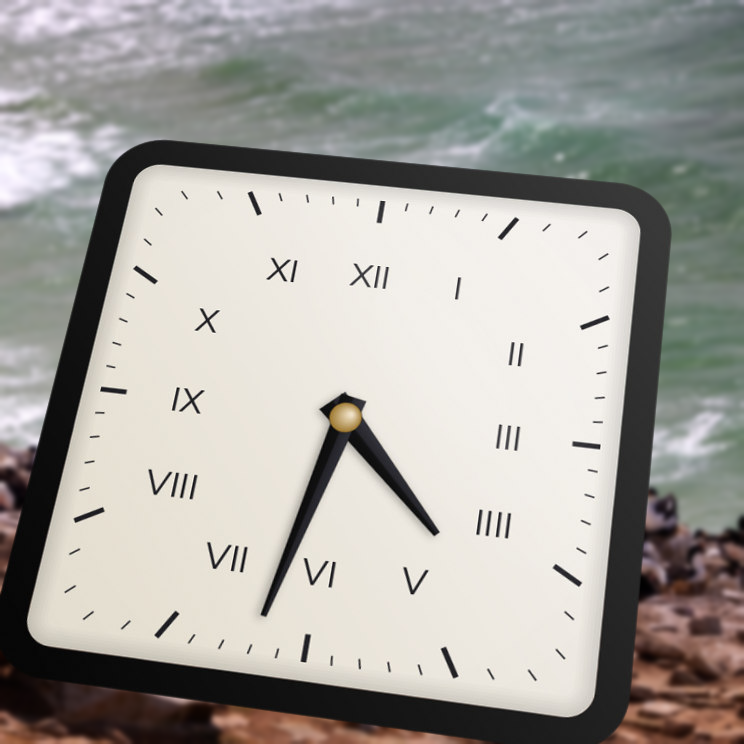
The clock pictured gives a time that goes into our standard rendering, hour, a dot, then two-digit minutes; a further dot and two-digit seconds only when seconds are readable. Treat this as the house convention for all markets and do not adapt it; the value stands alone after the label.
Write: 4.32
